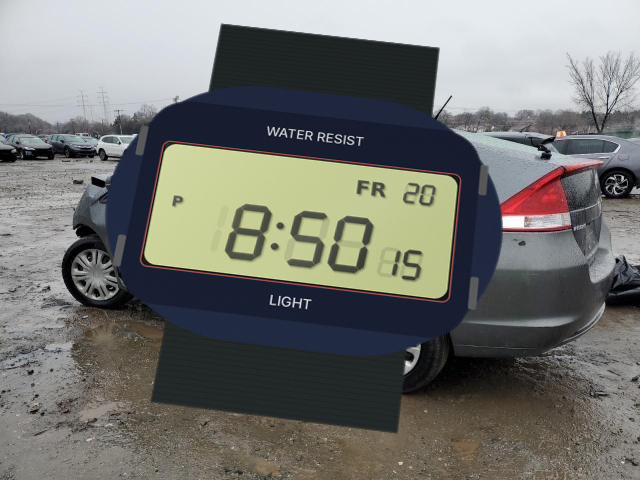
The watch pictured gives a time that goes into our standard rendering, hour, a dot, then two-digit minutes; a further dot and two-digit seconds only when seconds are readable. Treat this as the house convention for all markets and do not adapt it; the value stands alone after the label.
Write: 8.50.15
